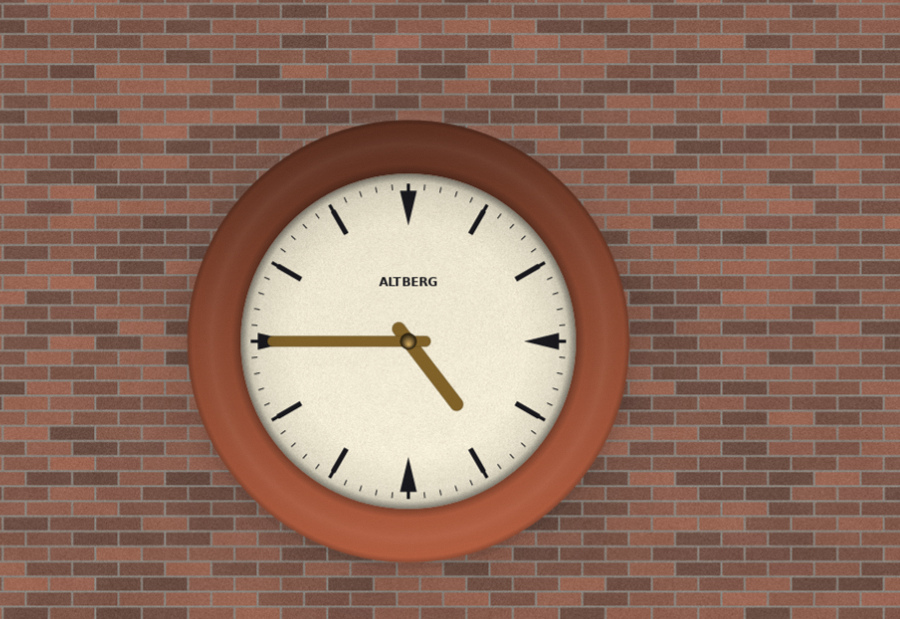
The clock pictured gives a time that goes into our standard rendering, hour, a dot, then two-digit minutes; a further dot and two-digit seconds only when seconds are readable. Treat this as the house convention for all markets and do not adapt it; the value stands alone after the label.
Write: 4.45
